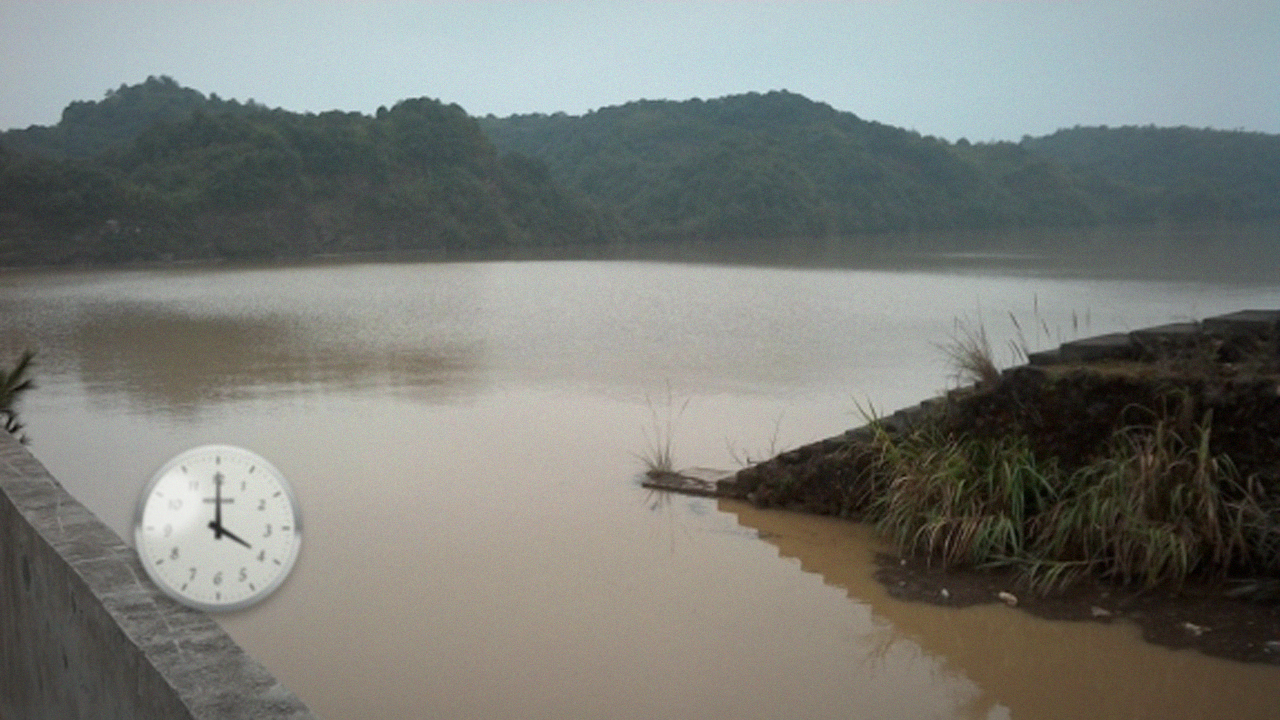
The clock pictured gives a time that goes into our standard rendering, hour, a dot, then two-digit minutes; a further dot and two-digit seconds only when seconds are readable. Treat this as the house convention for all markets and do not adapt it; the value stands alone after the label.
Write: 4.00
